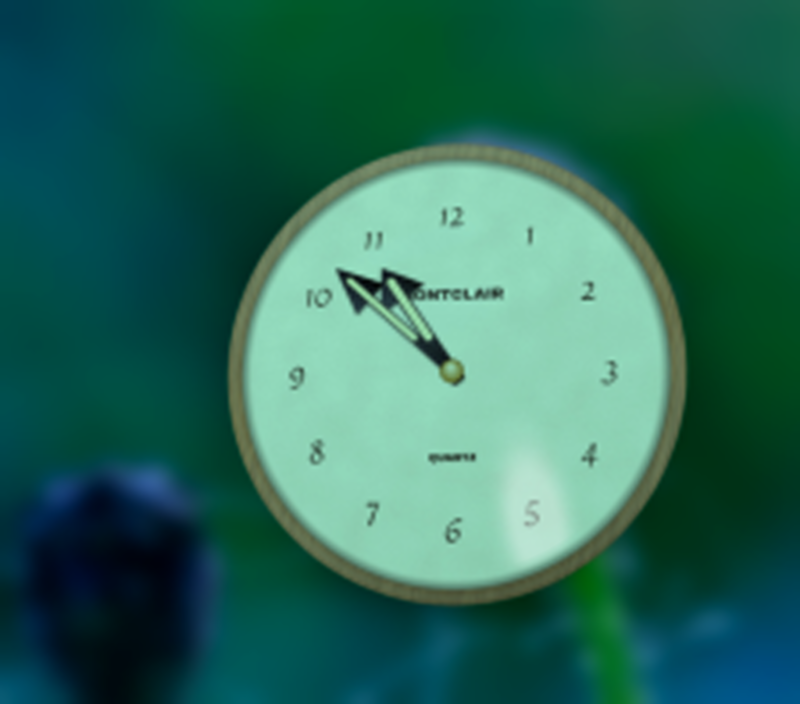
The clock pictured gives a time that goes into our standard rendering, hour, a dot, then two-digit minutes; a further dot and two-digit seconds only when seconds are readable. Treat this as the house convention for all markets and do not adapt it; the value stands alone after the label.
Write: 10.52
